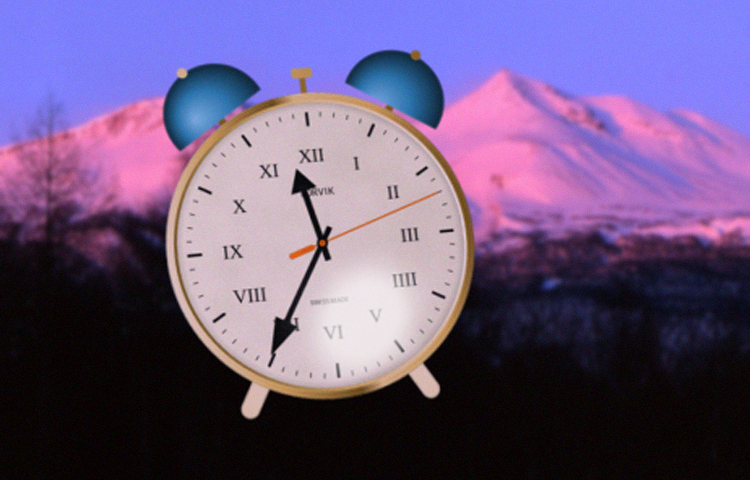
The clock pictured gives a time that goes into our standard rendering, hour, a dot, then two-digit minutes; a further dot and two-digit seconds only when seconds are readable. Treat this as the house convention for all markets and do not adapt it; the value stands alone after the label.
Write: 11.35.12
